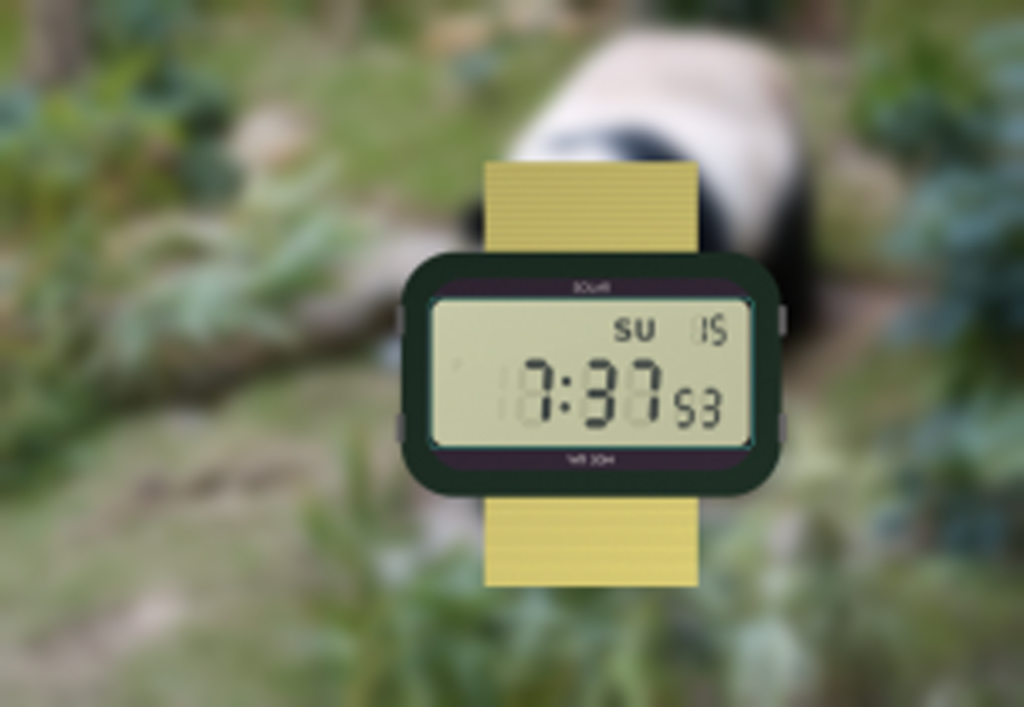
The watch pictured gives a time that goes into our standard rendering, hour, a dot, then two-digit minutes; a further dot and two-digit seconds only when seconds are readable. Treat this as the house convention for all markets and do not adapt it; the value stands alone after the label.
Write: 7.37.53
